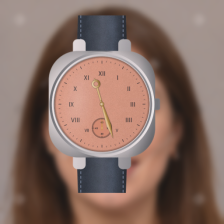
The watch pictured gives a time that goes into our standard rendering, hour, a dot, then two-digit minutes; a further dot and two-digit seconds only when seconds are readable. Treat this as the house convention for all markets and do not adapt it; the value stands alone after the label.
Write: 11.27
